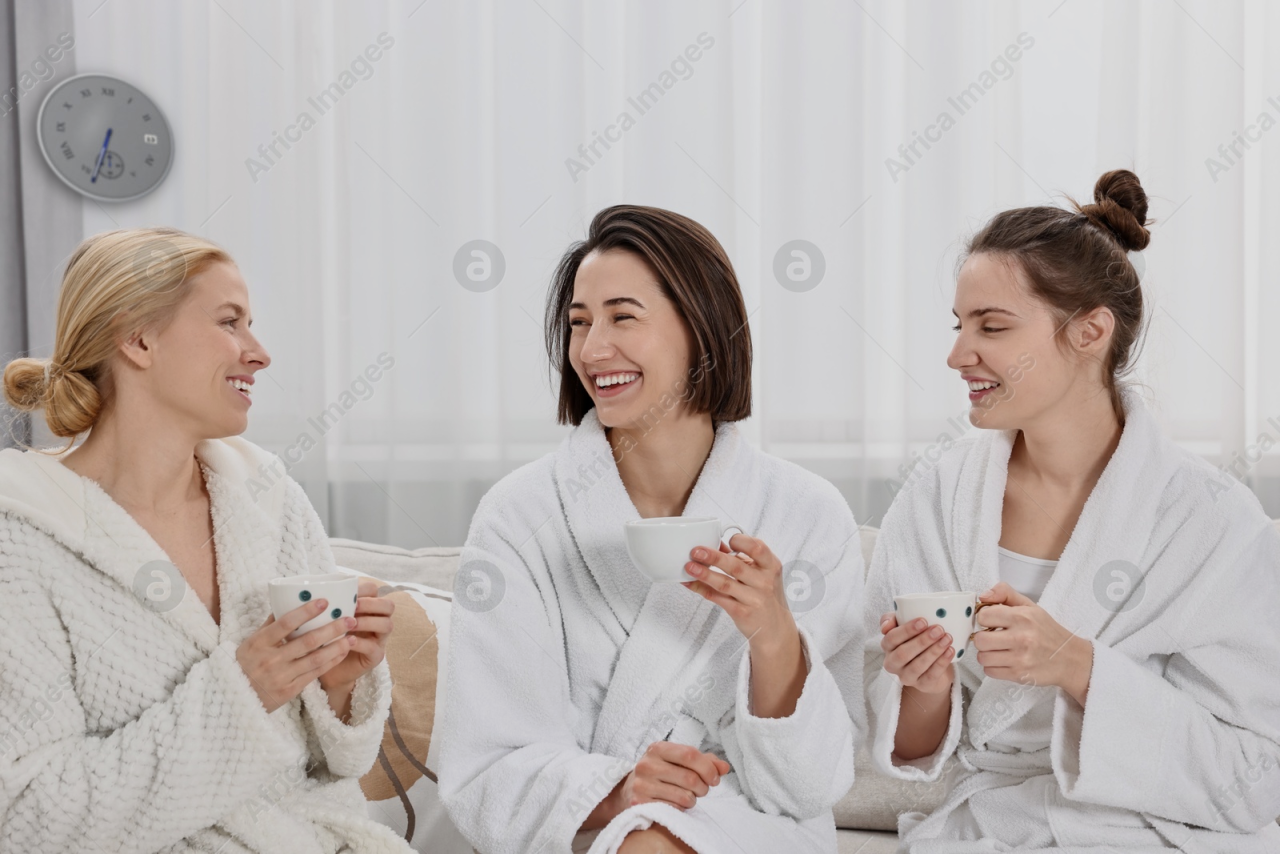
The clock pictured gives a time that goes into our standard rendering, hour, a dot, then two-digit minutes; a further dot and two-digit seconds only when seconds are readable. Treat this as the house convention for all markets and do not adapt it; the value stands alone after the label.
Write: 6.33
